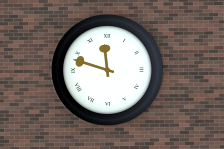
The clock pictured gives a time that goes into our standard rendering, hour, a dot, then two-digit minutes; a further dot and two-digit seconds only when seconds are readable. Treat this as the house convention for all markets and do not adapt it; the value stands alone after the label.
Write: 11.48
